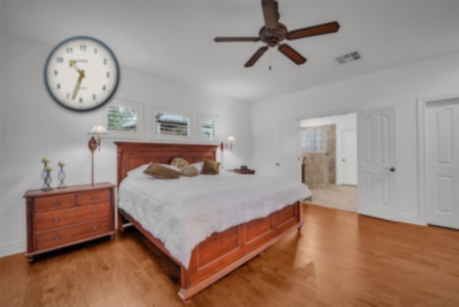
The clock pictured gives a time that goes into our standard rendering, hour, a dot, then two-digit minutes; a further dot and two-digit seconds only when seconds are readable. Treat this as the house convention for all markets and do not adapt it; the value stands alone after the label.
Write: 10.33
